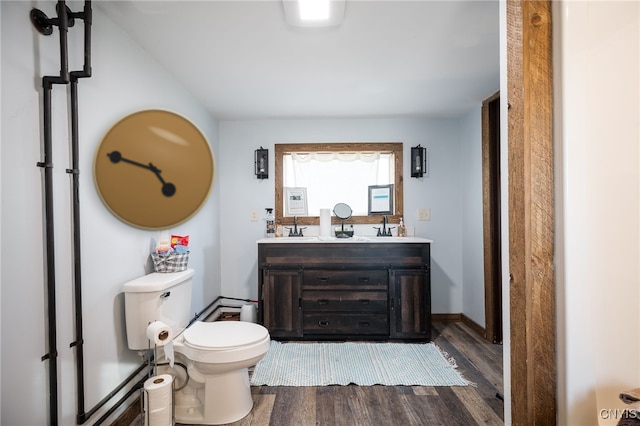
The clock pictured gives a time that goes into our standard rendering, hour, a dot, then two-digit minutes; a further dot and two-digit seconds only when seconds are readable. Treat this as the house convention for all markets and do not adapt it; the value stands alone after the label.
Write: 4.48
